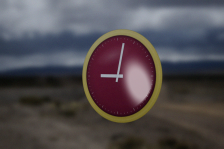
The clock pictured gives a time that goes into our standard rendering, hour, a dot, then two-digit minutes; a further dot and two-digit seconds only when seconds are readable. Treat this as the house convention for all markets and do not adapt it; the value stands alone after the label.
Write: 9.02
